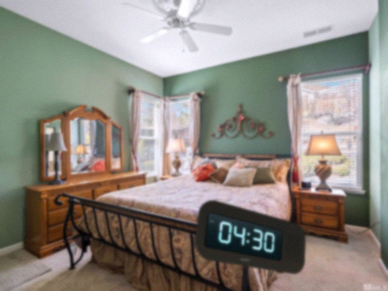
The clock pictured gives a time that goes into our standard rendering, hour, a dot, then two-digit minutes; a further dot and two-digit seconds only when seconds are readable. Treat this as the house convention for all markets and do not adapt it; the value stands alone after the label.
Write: 4.30
